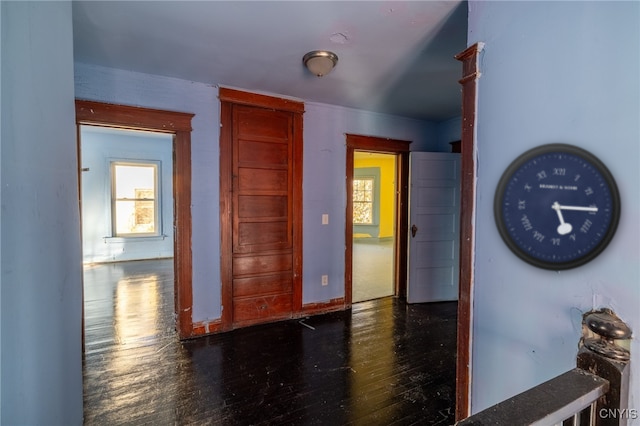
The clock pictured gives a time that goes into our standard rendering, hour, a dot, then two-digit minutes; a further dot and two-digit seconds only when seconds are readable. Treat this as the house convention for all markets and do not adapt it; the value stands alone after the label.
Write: 5.15
